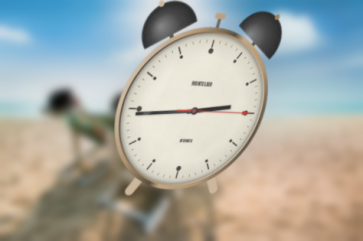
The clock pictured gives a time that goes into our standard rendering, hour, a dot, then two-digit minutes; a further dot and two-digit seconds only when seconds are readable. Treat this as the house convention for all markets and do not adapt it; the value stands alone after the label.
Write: 2.44.15
